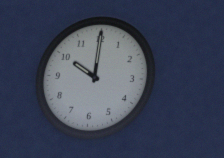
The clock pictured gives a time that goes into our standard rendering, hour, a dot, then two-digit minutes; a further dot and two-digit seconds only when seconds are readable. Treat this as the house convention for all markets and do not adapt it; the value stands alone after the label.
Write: 10.00
